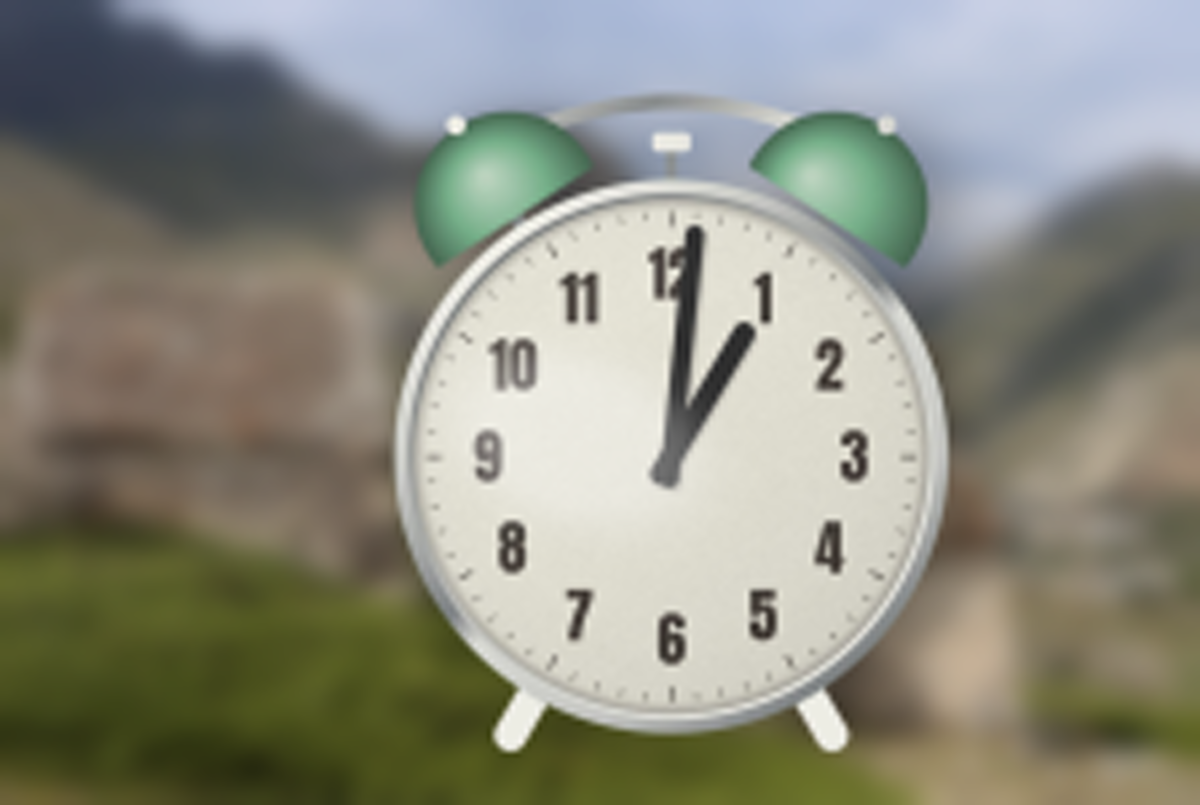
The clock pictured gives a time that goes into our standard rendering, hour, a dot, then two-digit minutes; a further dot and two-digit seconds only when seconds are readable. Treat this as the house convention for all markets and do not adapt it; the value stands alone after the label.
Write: 1.01
